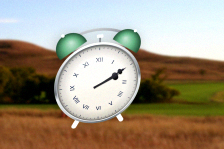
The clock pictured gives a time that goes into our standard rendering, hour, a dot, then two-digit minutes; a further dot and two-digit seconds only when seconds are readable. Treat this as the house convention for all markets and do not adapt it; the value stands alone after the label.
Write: 2.10
